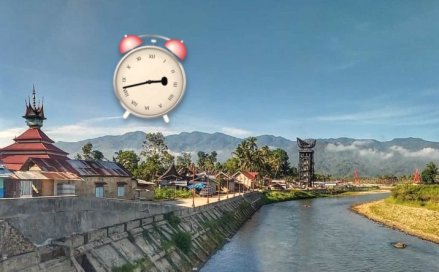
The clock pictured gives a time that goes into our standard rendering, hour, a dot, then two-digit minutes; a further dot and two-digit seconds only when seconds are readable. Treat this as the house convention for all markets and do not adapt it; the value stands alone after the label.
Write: 2.42
